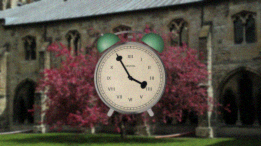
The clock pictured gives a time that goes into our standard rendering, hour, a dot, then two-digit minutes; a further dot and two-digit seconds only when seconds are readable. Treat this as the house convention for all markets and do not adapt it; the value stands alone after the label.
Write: 3.55
